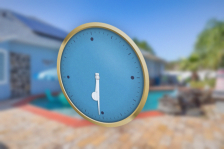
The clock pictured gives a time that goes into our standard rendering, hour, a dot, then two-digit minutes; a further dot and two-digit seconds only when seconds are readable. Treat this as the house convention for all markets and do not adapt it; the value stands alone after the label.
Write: 6.31
